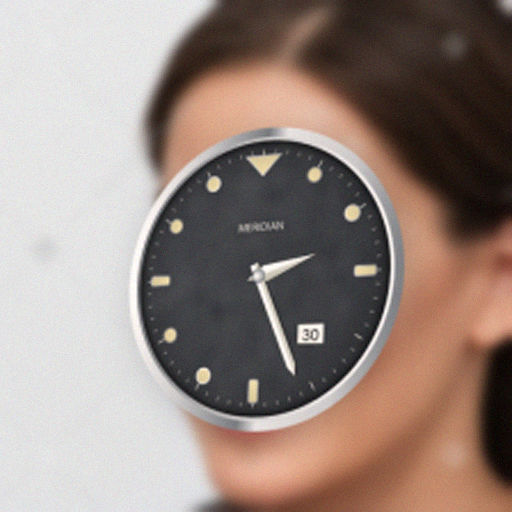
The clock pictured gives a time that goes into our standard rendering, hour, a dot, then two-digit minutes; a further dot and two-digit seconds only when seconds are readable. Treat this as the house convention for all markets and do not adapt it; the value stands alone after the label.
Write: 2.26
